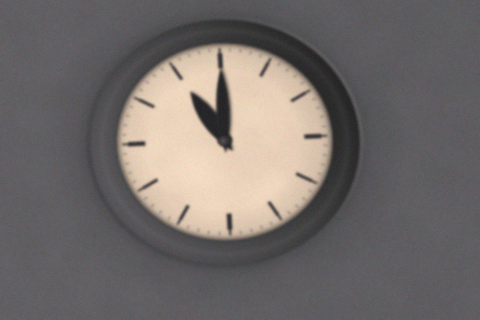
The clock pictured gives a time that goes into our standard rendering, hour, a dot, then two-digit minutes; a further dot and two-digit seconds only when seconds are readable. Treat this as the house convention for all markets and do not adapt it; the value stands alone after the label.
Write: 11.00
